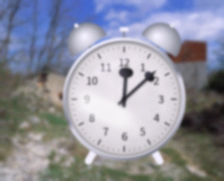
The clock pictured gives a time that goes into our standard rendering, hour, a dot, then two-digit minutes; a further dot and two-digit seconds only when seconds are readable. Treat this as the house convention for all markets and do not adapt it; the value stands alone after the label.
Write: 12.08
